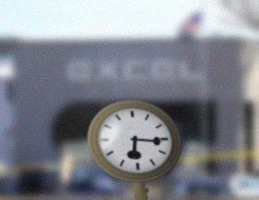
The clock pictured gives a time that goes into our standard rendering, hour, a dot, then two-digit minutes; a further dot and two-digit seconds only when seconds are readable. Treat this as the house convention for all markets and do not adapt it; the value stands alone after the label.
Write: 6.16
